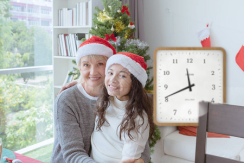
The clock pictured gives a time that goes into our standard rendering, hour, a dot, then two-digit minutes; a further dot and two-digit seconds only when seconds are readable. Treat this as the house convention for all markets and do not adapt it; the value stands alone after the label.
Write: 11.41
